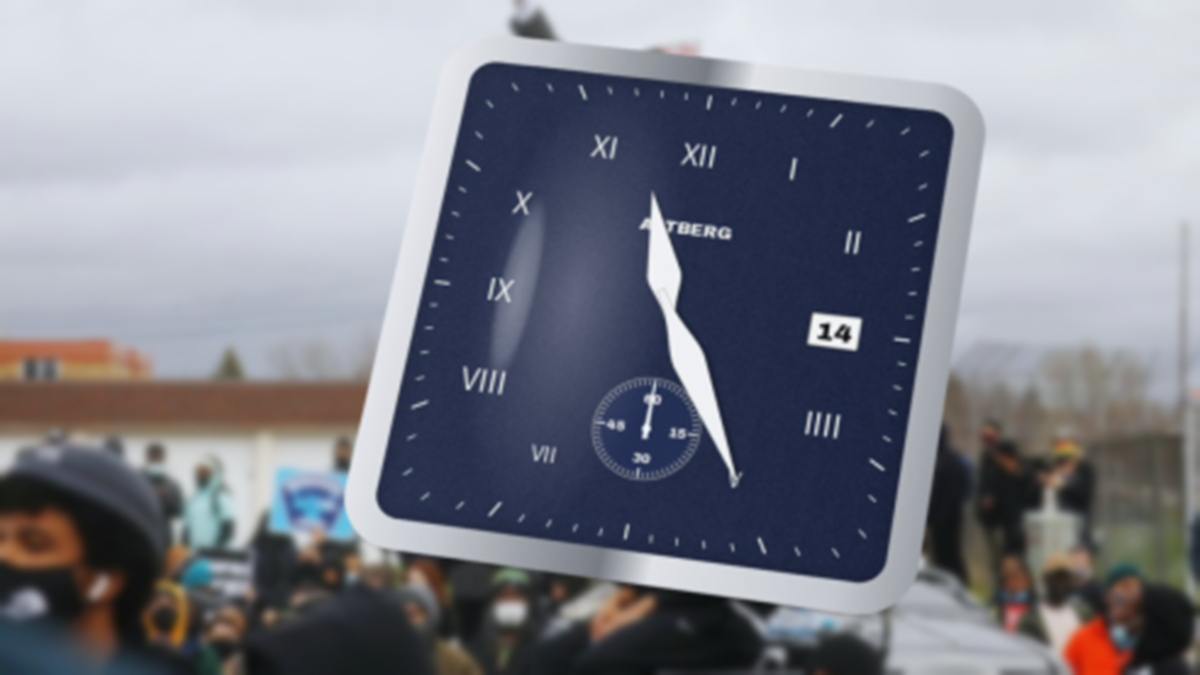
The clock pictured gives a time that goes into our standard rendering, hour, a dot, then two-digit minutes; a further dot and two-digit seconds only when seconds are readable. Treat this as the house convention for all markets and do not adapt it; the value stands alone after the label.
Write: 11.25
